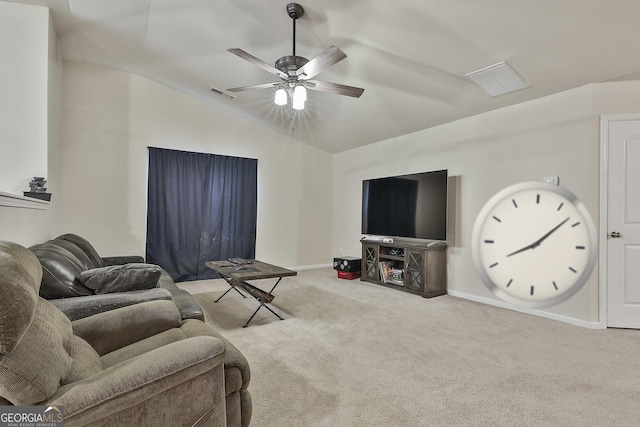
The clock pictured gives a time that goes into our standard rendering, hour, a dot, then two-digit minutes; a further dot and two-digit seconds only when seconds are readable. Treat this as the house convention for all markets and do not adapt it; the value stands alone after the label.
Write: 8.08
